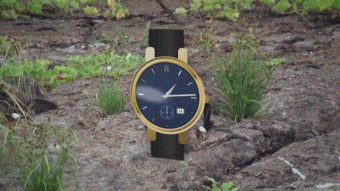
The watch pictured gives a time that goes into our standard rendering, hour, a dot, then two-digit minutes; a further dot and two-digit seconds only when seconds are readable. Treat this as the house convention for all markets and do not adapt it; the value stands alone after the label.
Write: 1.14
